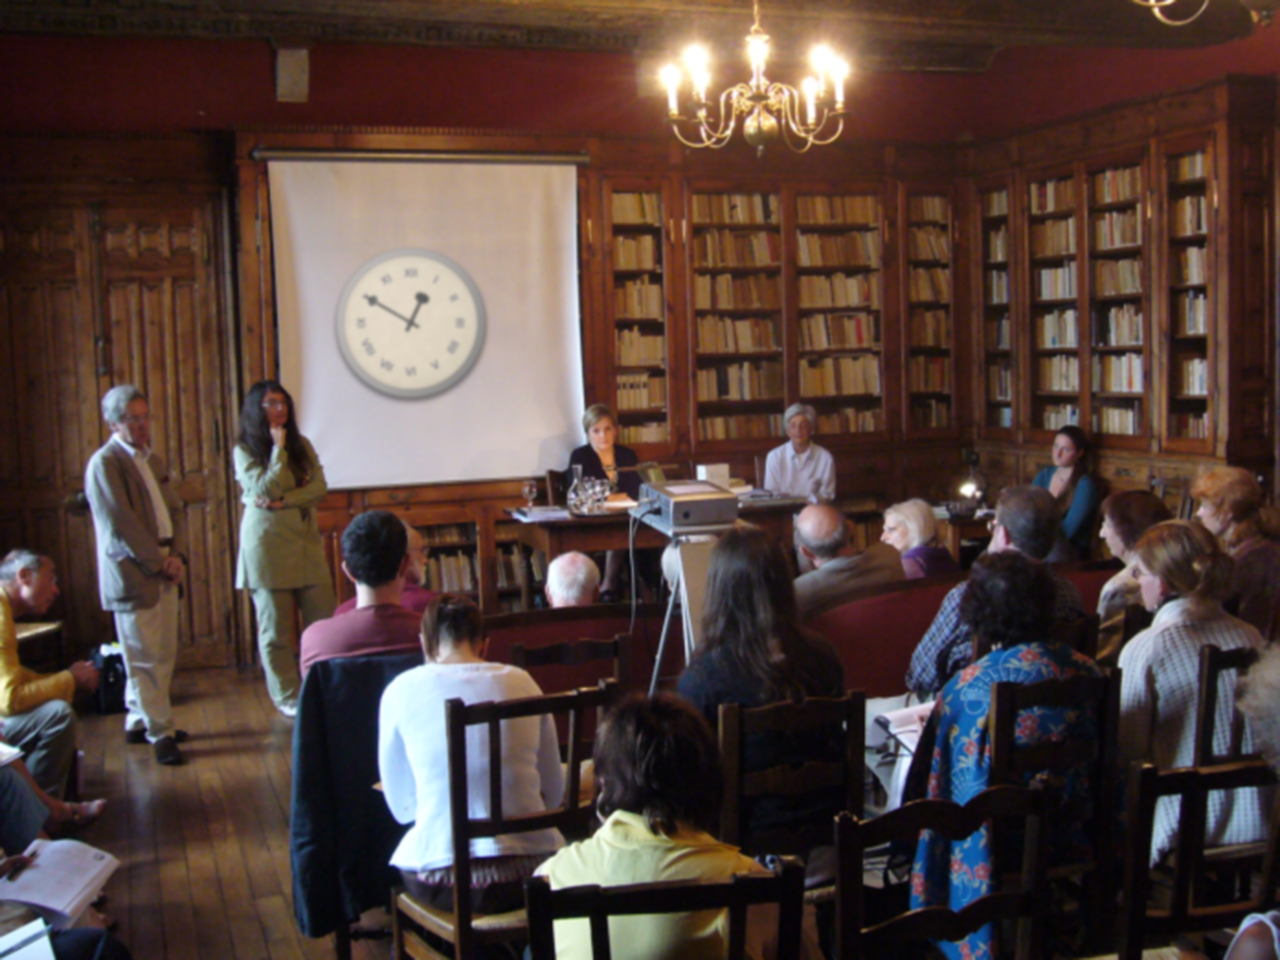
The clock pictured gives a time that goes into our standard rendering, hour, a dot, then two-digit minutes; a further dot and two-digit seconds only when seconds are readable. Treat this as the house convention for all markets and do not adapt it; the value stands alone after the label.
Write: 12.50
